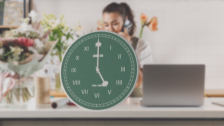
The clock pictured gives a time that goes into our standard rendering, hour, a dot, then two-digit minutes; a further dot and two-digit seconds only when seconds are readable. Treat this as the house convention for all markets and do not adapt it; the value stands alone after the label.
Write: 5.00
